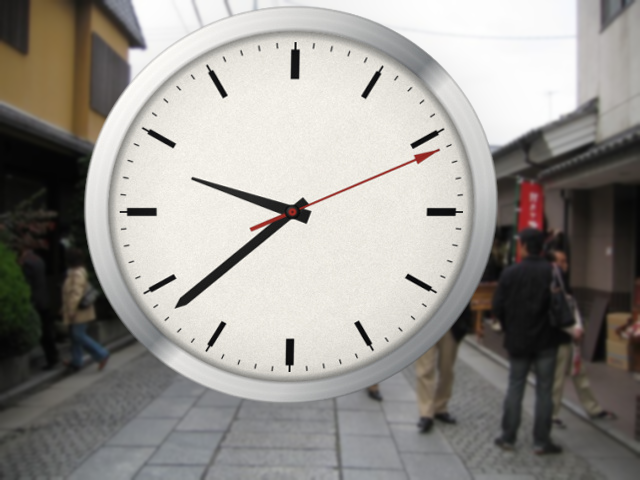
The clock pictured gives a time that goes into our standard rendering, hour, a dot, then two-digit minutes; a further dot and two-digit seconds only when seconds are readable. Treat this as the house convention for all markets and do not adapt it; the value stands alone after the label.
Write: 9.38.11
